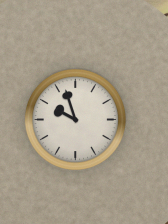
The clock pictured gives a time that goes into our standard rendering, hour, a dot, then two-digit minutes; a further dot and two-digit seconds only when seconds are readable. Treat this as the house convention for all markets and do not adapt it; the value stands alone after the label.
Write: 9.57
